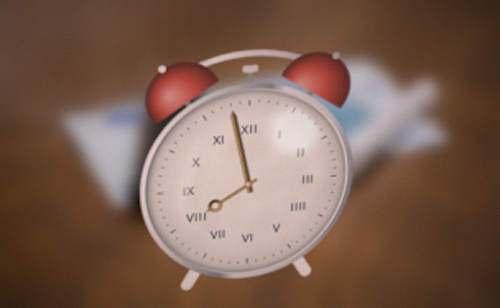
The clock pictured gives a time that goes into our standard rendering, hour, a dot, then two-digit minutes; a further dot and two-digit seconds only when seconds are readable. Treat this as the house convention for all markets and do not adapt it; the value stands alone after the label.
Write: 7.58
